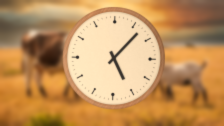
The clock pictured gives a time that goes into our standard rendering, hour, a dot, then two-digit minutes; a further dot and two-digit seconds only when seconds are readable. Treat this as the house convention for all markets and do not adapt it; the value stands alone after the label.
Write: 5.07
